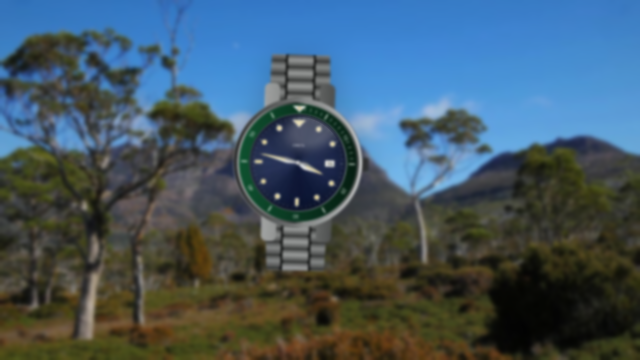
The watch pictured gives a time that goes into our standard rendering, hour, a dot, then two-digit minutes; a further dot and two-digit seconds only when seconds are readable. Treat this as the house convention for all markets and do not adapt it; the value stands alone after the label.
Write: 3.47
